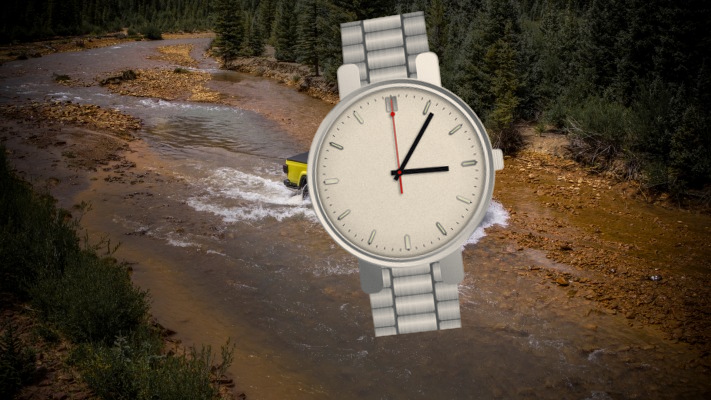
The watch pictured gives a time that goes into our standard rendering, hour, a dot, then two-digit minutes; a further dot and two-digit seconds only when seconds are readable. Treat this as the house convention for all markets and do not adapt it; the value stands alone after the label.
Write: 3.06.00
